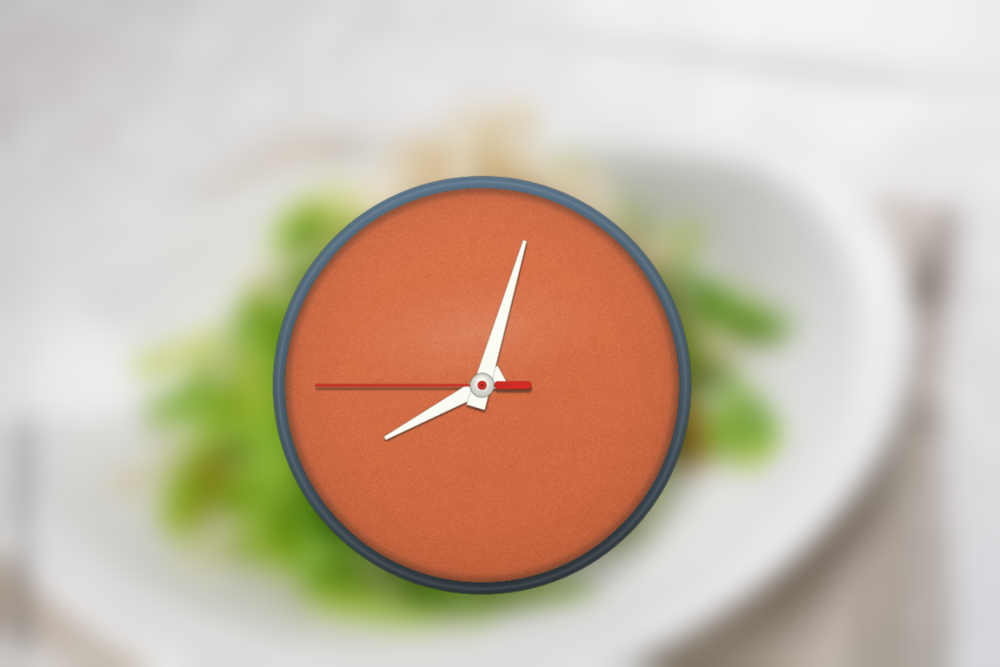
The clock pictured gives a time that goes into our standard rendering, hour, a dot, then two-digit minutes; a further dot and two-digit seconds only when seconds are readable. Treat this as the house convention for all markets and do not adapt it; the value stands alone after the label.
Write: 8.02.45
